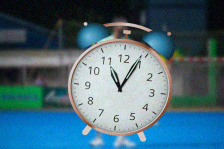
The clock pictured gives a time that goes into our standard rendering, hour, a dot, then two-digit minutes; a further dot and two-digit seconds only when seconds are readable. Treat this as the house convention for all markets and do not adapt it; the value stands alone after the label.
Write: 11.04
